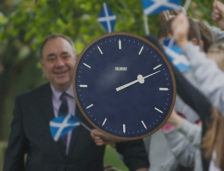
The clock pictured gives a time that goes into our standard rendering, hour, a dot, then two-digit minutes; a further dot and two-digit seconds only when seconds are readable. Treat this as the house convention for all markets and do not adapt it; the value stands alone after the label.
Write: 2.11
